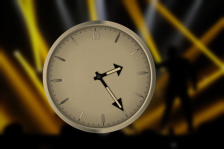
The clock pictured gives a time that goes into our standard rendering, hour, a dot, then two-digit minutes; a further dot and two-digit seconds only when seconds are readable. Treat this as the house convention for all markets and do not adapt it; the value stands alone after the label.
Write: 2.25
